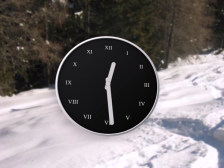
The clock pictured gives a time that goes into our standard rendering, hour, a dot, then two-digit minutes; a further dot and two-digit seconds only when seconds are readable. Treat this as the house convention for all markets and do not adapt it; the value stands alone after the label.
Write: 12.29
